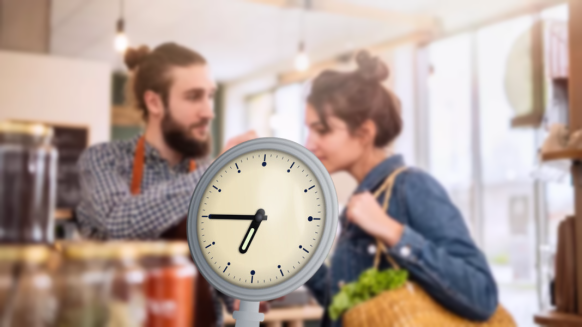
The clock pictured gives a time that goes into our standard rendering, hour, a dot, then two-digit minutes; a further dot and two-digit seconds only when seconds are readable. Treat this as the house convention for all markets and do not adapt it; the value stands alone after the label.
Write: 6.45
